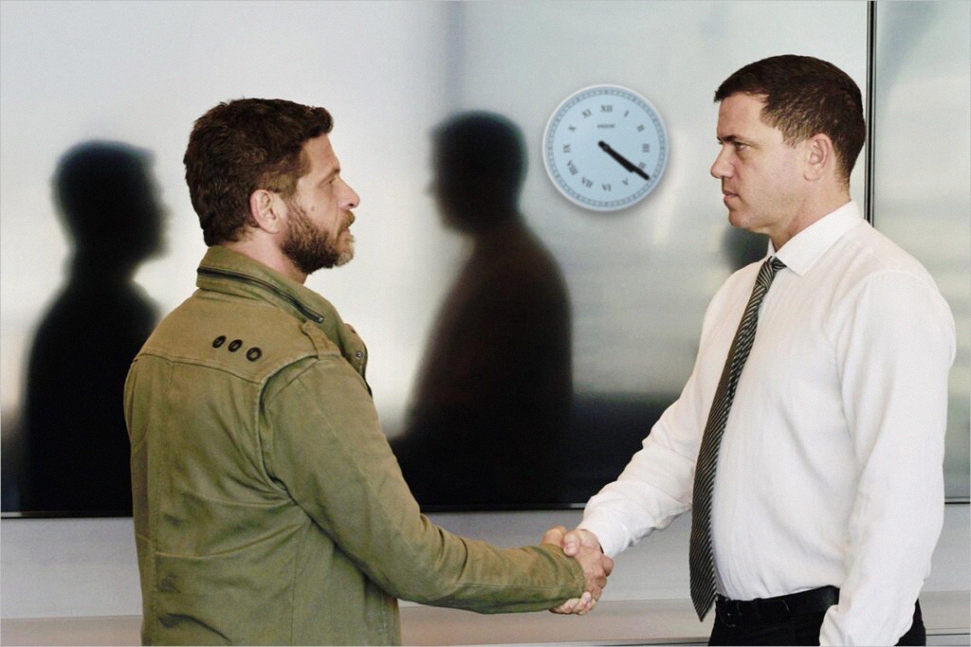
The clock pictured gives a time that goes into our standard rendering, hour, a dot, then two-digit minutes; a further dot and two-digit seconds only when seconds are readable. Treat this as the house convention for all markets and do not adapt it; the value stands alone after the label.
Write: 4.21
